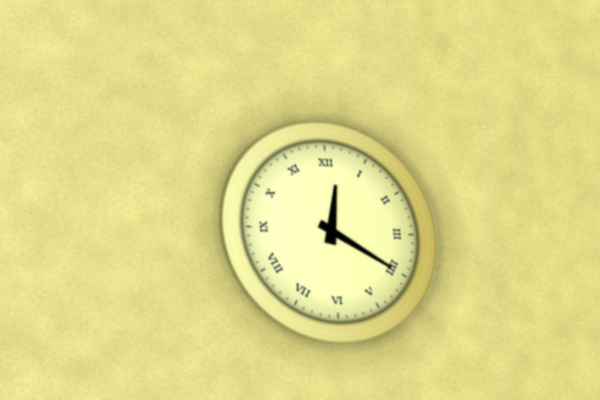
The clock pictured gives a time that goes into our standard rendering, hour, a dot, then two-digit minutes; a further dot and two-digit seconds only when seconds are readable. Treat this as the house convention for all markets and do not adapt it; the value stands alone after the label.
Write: 12.20
